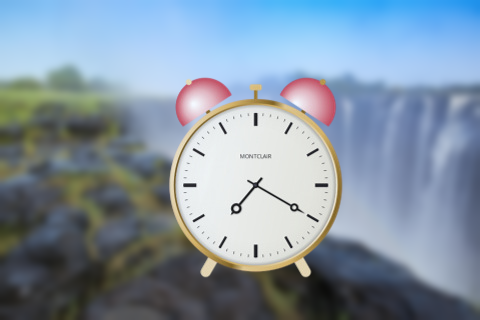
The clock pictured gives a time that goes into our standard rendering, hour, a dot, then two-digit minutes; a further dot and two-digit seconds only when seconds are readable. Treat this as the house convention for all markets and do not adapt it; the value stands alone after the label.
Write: 7.20
